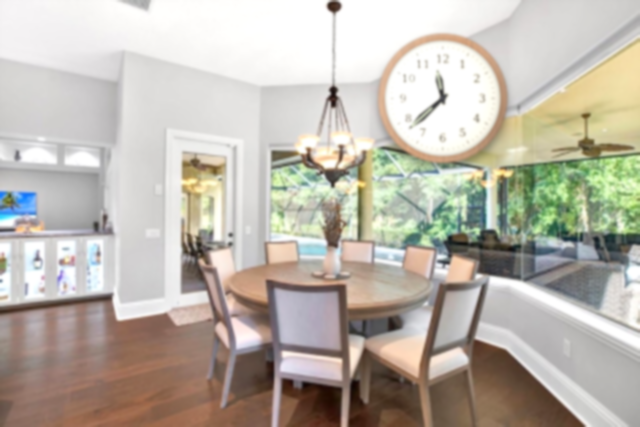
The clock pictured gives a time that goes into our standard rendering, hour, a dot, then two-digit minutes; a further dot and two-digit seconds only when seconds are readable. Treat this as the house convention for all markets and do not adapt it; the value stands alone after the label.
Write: 11.38
